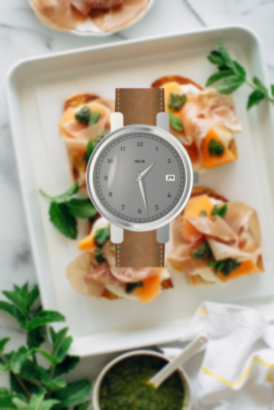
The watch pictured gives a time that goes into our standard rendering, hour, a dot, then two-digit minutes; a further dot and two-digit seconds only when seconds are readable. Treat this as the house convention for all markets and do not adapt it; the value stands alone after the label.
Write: 1.28
